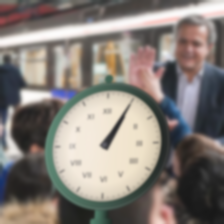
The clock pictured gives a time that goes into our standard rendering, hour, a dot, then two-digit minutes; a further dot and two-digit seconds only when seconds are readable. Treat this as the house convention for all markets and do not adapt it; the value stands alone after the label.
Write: 1.05
